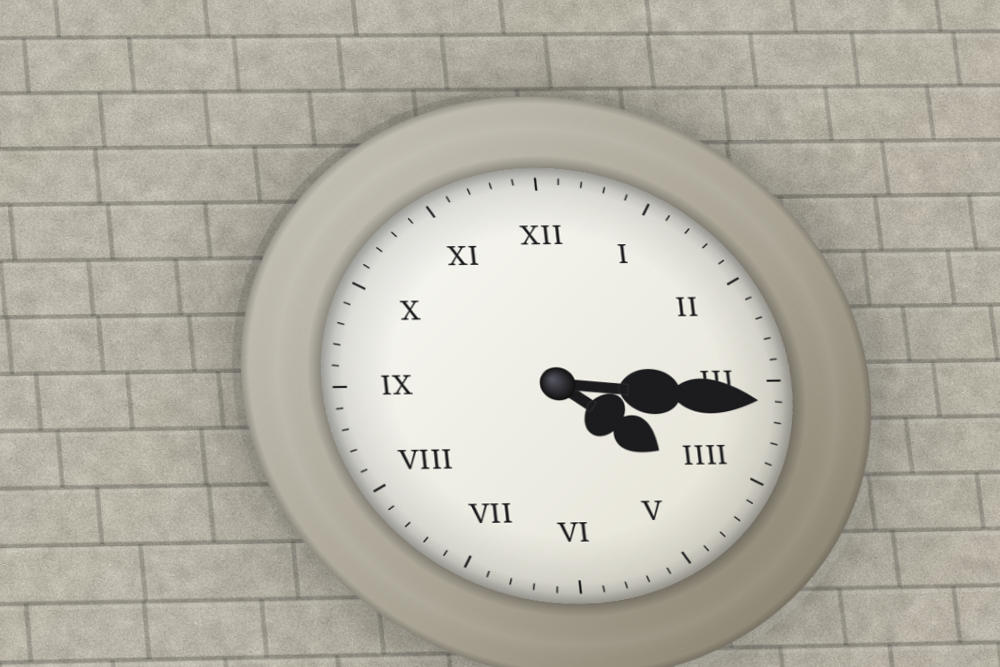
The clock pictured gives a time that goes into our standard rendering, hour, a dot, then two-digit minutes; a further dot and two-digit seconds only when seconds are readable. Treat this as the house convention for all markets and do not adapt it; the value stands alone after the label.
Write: 4.16
